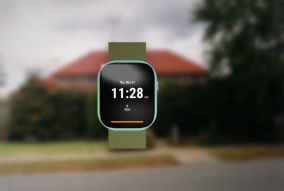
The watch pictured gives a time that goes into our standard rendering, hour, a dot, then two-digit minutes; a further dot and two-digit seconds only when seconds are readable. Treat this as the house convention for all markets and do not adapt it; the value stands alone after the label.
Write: 11.28
